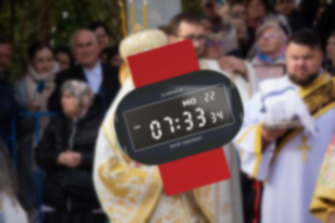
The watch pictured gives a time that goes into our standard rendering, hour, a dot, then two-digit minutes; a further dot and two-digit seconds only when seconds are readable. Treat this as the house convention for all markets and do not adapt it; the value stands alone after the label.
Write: 7.33
